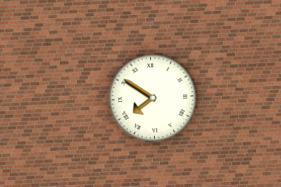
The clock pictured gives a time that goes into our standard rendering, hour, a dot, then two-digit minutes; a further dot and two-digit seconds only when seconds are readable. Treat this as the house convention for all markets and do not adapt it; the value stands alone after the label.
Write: 7.51
